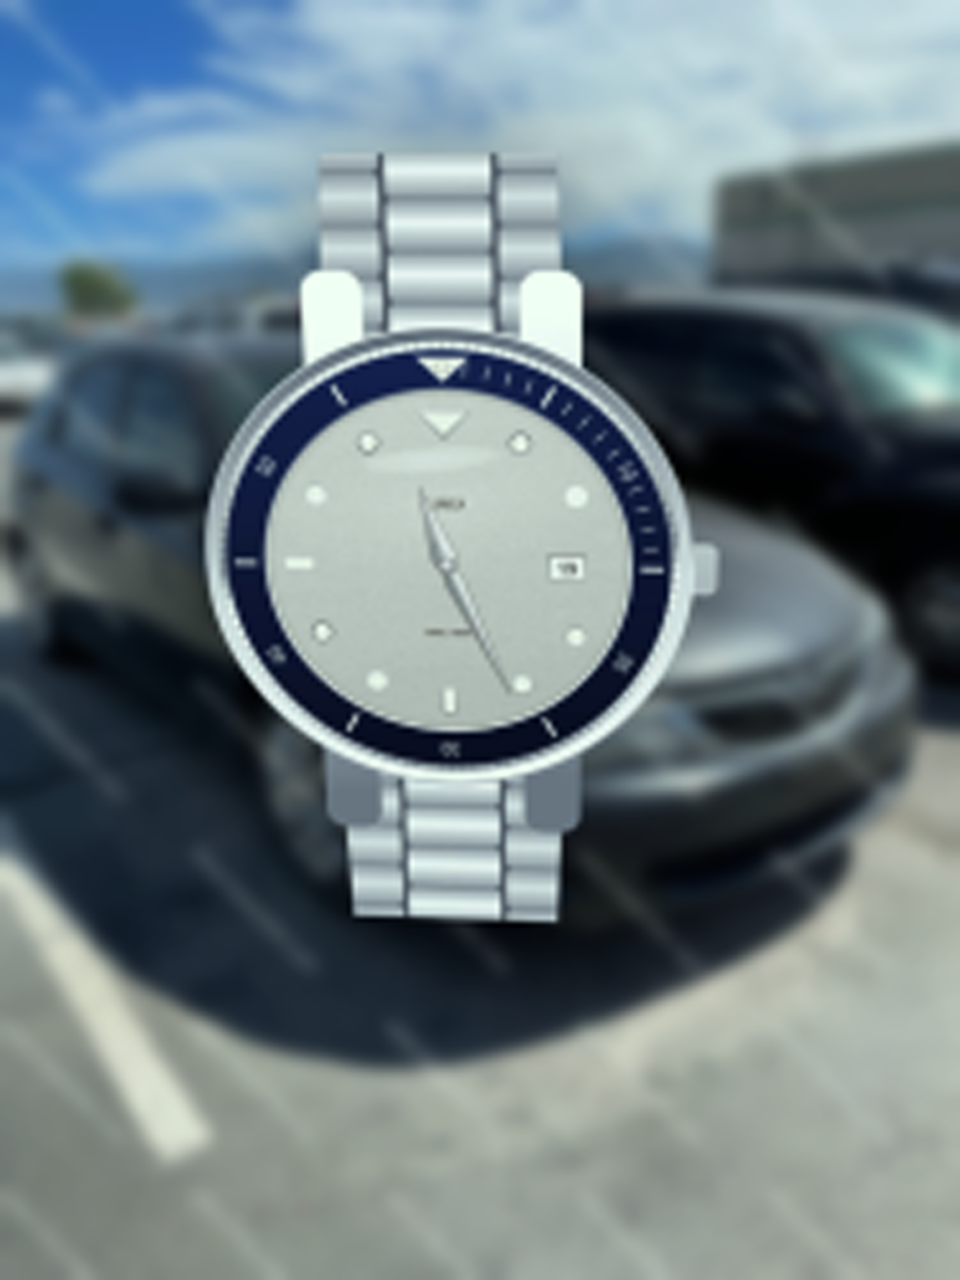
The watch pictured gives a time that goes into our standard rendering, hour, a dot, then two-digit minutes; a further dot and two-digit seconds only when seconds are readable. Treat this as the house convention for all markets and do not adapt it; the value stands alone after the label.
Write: 11.26
